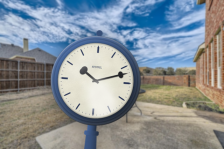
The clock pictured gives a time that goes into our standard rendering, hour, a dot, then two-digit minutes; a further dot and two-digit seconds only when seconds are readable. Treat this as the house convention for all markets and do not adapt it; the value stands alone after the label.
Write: 10.12
